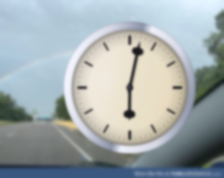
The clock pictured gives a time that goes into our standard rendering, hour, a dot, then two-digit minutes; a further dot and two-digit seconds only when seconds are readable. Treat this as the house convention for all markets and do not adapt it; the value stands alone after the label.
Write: 6.02
